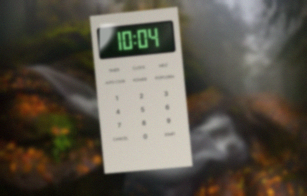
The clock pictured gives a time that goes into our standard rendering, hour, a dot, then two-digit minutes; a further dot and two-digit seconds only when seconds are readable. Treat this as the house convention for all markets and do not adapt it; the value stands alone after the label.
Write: 10.04
